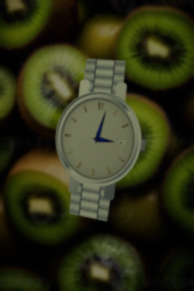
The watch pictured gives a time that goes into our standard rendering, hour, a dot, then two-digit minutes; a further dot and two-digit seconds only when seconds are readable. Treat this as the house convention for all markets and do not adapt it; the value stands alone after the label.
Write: 3.02
